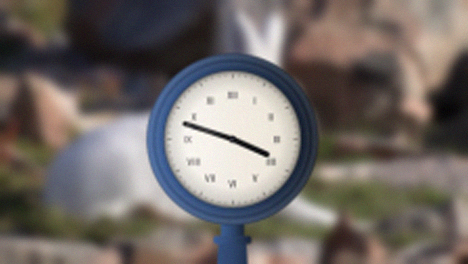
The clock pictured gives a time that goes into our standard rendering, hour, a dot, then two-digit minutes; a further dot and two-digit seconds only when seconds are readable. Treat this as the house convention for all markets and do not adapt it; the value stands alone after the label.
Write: 3.48
